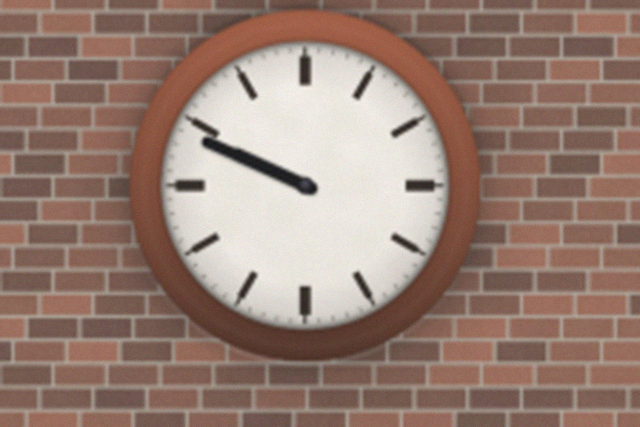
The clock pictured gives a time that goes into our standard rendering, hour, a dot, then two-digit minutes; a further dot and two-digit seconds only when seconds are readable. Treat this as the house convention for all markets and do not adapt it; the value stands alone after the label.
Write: 9.49
